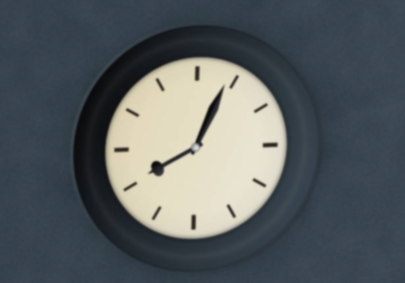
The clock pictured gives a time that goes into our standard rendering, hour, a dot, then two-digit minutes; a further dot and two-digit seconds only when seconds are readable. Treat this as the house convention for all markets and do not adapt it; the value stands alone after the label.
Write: 8.04
